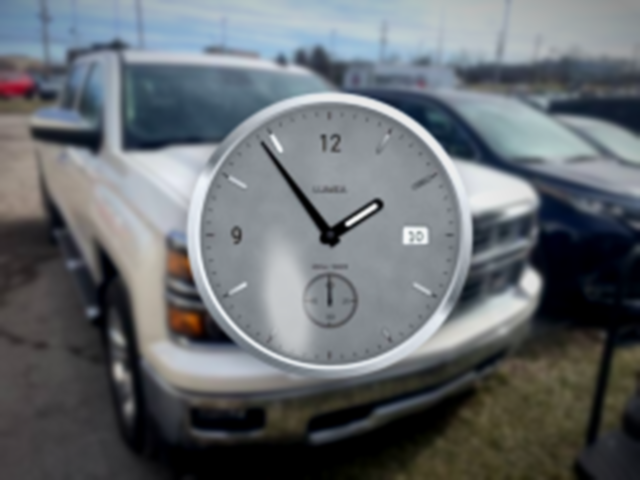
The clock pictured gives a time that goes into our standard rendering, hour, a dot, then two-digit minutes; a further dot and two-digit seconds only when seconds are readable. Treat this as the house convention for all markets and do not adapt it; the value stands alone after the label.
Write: 1.54
